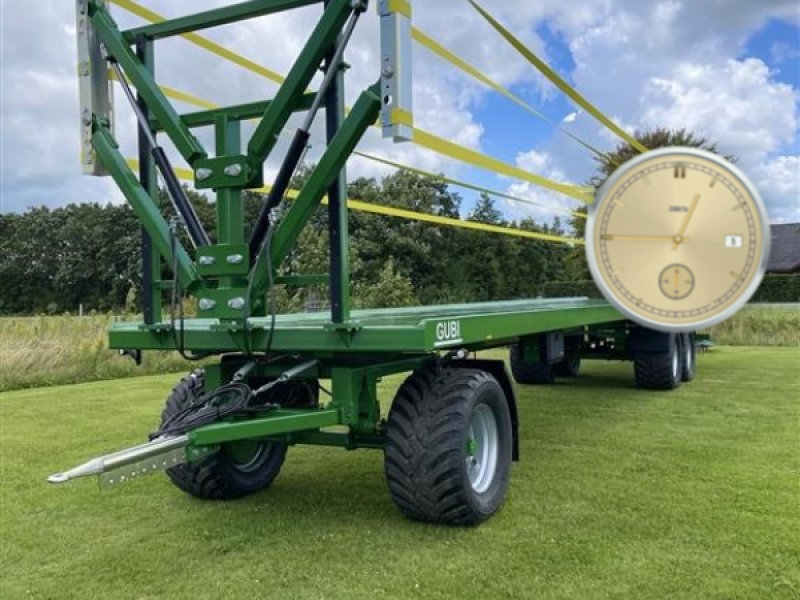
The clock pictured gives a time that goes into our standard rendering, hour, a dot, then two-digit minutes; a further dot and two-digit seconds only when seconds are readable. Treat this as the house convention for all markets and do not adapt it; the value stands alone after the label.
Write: 12.45
